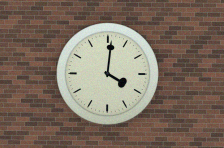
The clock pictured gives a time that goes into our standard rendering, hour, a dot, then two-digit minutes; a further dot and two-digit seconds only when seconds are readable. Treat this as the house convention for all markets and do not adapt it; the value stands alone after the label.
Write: 4.01
